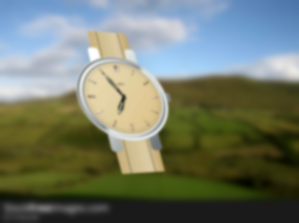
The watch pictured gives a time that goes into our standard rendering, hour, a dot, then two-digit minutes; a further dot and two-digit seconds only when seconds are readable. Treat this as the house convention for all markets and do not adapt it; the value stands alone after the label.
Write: 6.55
